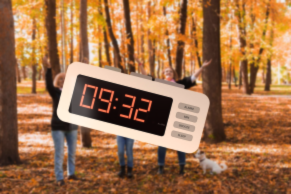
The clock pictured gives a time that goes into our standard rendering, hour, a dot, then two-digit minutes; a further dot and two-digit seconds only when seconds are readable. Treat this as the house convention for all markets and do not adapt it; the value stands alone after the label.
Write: 9.32
